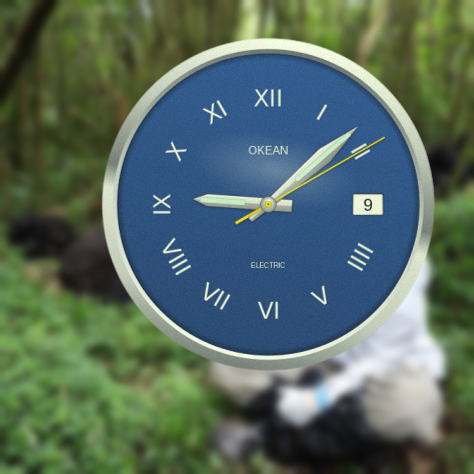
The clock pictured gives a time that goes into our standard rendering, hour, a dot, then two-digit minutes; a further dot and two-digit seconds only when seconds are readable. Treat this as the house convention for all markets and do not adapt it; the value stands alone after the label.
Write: 9.08.10
